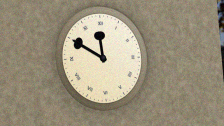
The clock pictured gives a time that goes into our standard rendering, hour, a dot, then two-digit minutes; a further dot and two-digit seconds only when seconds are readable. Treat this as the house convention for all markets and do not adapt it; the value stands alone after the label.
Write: 11.50
